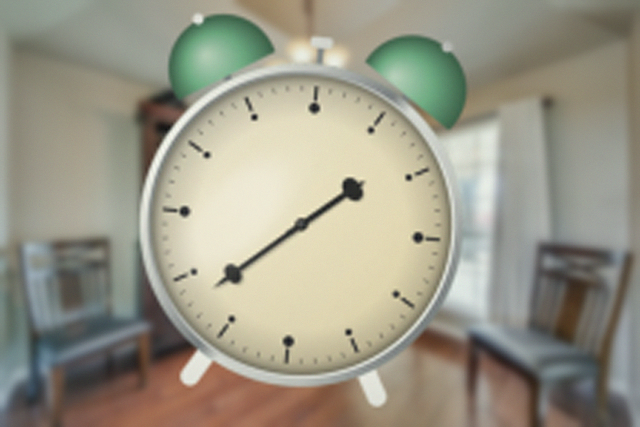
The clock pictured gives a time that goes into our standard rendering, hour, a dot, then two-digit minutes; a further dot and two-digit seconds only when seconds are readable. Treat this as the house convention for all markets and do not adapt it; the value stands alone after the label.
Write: 1.38
